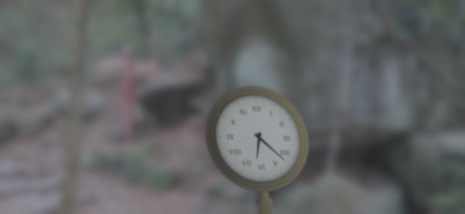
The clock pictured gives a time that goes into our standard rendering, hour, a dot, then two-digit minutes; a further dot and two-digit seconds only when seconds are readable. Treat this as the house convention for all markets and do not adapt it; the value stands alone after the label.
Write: 6.22
